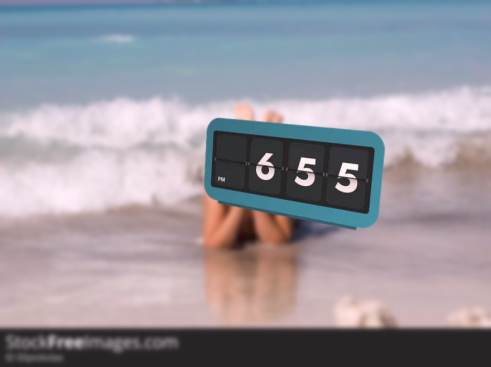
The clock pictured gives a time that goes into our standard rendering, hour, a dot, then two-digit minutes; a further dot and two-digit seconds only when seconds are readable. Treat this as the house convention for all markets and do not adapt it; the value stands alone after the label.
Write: 6.55
